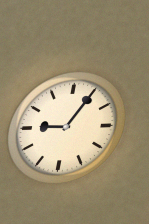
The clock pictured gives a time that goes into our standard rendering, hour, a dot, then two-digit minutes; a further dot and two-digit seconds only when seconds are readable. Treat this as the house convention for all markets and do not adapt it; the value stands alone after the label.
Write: 9.05
